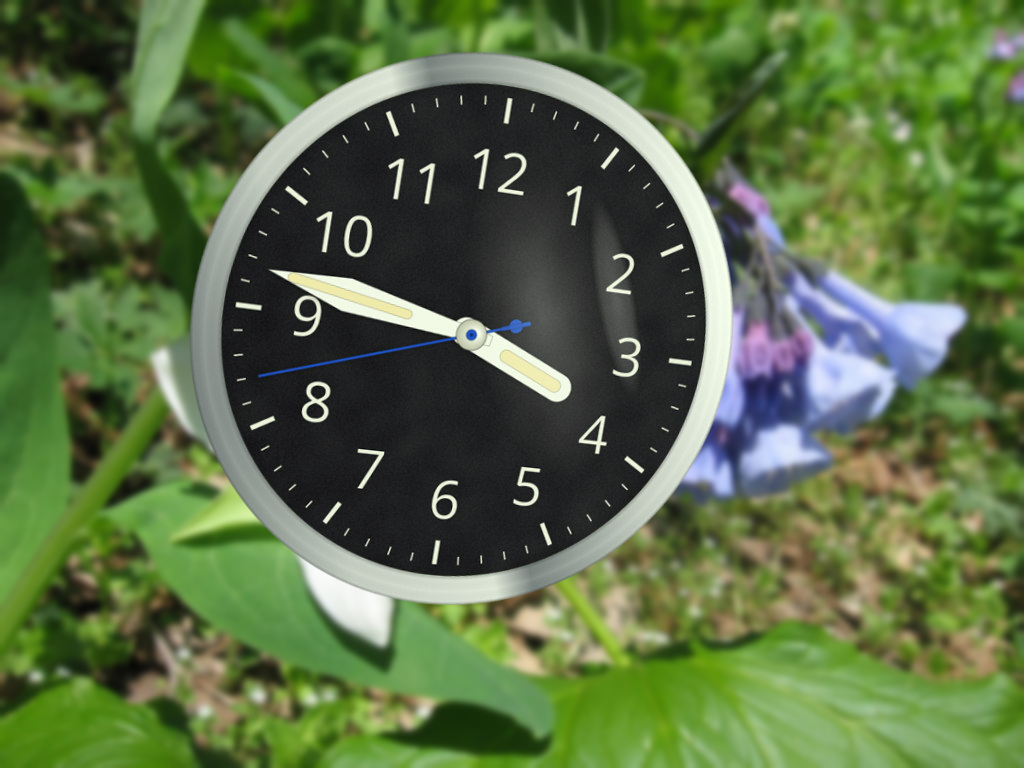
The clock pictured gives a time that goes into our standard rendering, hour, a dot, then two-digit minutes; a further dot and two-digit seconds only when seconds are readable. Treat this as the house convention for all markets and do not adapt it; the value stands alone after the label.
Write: 3.46.42
